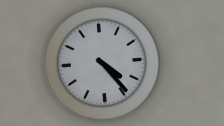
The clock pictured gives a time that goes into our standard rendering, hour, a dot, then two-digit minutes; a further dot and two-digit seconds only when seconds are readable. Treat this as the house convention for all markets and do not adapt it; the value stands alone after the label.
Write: 4.24
